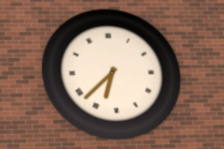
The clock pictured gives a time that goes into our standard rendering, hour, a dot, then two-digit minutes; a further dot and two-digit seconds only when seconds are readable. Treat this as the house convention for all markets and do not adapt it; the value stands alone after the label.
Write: 6.38
